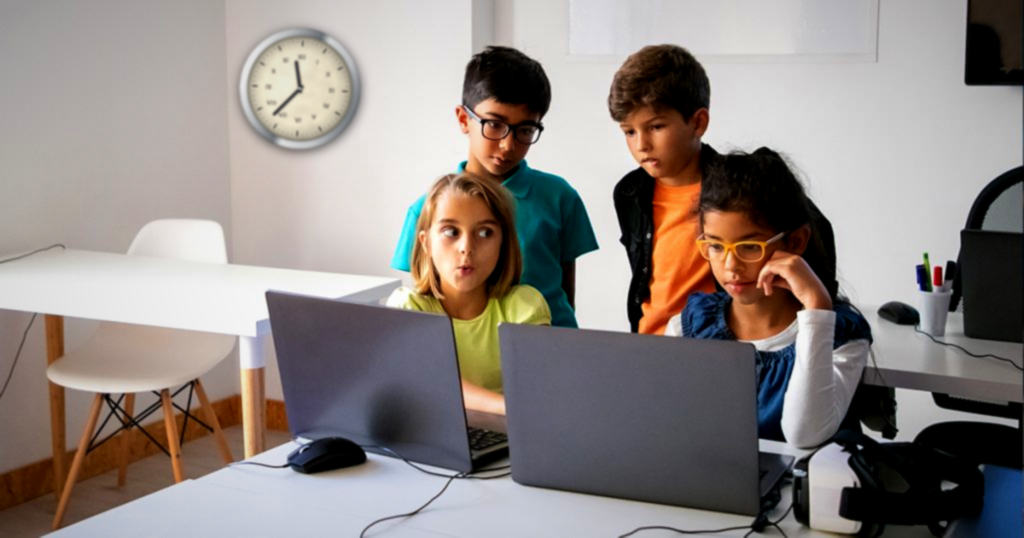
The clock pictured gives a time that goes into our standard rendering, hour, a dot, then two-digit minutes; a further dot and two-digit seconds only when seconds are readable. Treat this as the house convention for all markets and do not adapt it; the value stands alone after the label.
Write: 11.37
